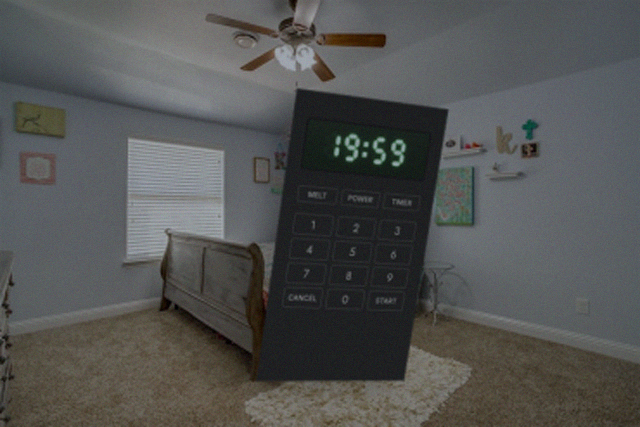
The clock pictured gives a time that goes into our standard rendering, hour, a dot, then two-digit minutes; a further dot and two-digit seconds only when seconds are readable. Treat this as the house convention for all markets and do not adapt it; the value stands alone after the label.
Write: 19.59
